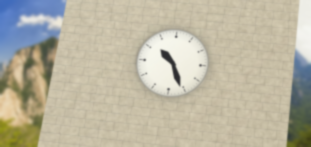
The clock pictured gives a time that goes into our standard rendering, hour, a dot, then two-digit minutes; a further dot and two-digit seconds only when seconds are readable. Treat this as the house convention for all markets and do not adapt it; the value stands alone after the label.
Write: 10.26
